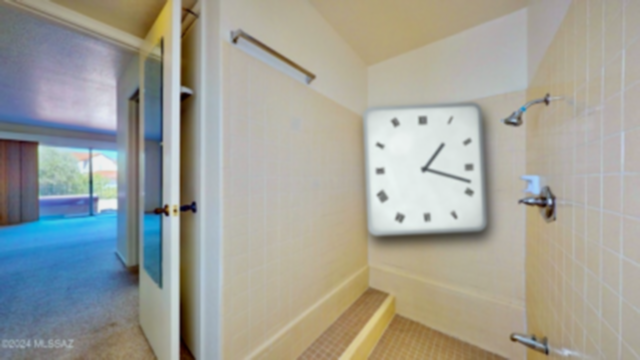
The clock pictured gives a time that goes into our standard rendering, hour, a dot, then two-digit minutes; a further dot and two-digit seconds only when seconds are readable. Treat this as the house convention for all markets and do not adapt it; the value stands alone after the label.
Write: 1.18
